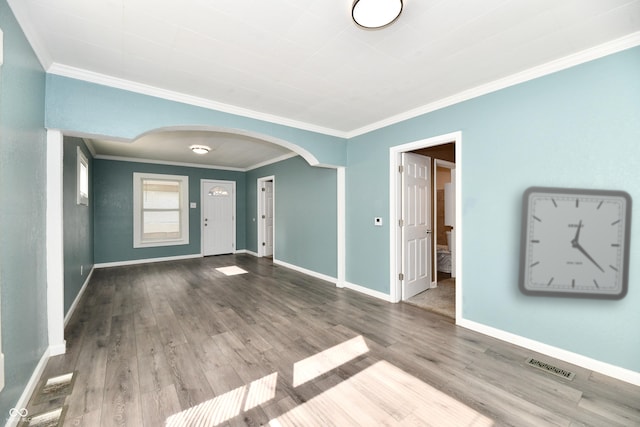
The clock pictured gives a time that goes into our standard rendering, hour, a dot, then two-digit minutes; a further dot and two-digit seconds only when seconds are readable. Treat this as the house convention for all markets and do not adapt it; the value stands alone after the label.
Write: 12.22
